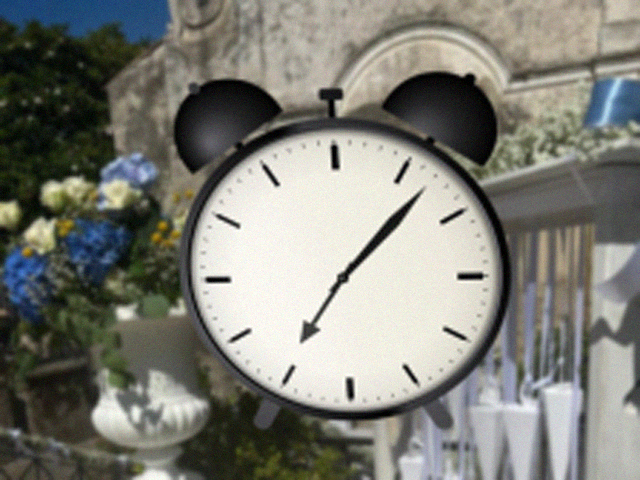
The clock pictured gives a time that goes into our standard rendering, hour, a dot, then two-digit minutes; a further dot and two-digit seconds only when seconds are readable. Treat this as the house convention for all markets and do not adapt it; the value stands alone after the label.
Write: 7.07
